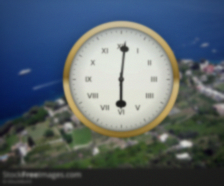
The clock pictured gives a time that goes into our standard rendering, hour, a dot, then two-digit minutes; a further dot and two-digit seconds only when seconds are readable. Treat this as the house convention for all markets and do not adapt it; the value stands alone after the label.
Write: 6.01
